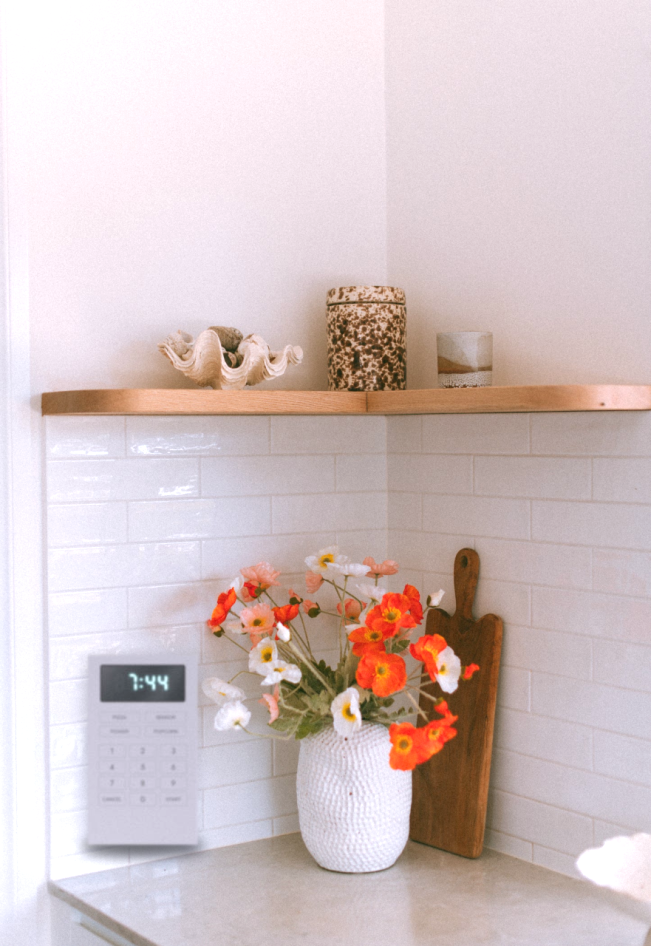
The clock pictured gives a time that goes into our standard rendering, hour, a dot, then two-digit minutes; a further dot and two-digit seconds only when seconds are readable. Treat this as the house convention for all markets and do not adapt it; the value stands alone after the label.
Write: 7.44
